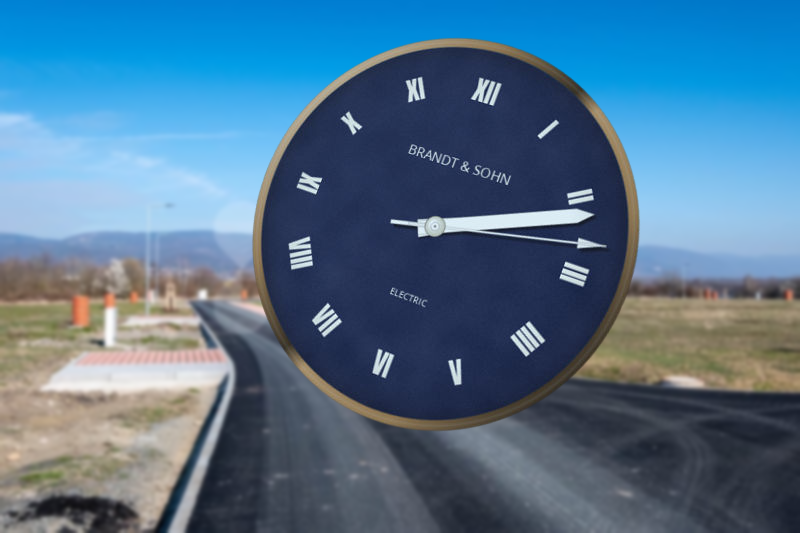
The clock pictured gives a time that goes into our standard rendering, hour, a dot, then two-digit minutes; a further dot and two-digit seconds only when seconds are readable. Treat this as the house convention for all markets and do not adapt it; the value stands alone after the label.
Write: 2.11.13
